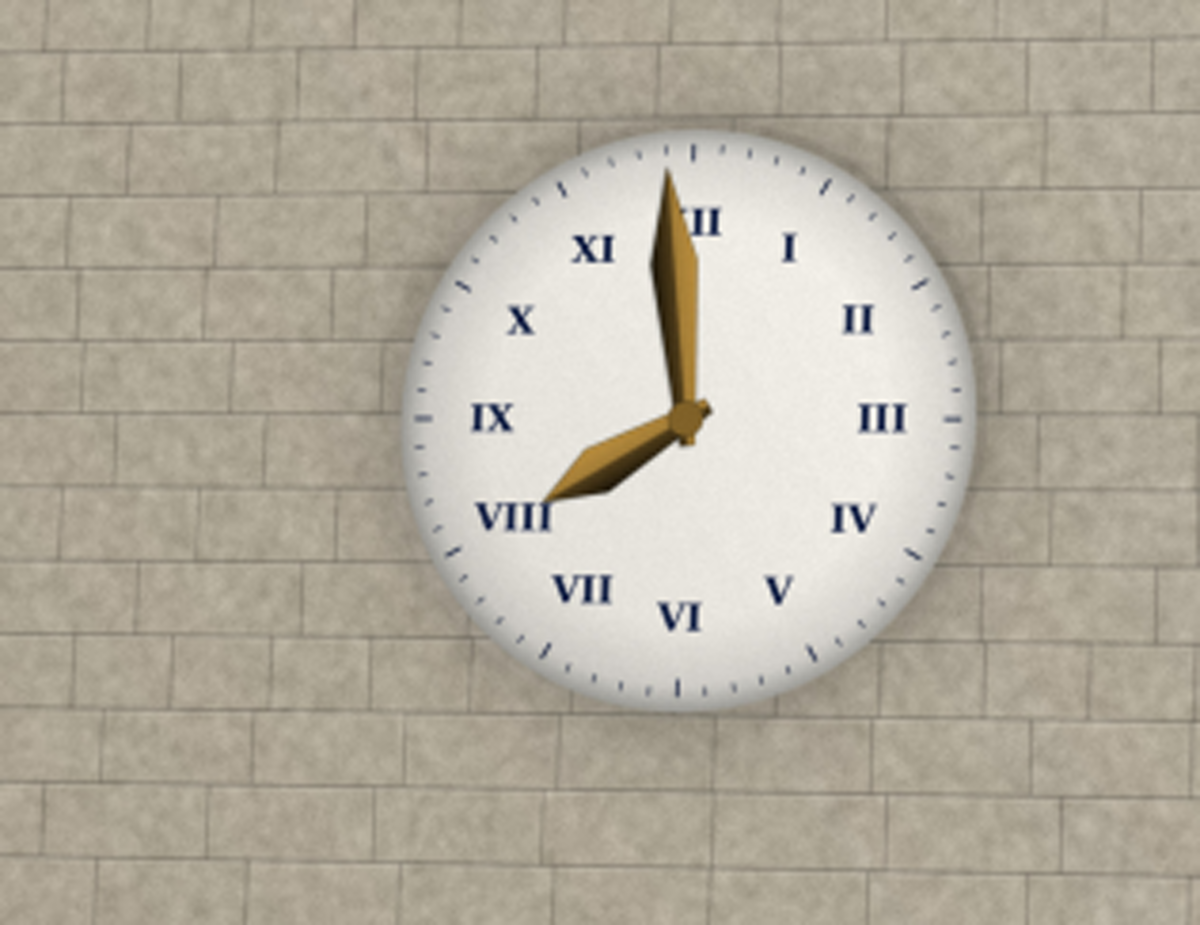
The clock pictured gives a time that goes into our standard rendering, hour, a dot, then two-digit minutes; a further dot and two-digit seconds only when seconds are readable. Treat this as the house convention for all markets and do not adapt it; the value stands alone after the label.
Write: 7.59
